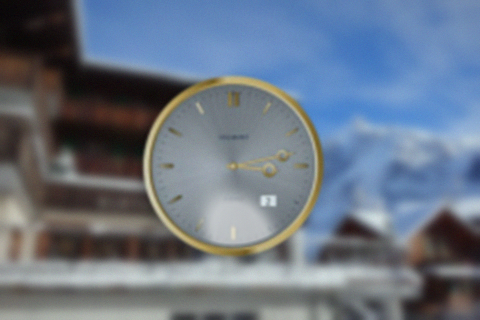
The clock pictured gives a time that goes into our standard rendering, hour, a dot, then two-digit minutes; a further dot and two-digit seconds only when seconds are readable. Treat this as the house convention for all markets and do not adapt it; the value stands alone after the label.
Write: 3.13
